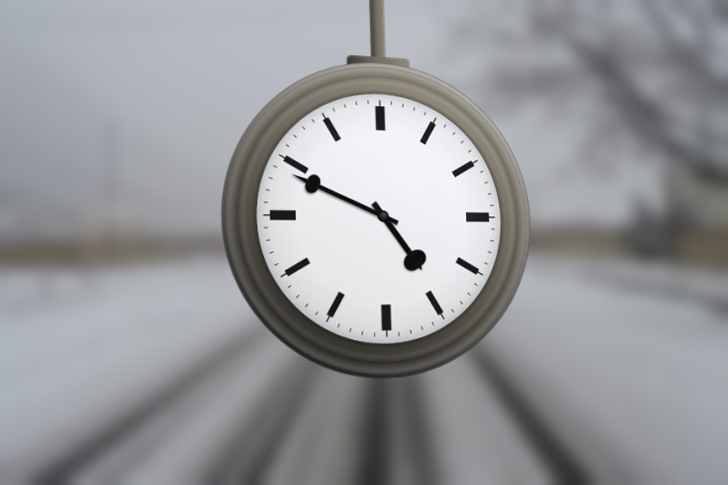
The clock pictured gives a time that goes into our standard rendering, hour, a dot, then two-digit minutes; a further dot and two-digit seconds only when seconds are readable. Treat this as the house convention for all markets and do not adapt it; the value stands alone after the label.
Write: 4.49
